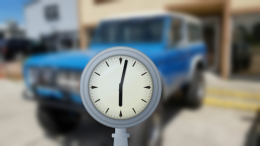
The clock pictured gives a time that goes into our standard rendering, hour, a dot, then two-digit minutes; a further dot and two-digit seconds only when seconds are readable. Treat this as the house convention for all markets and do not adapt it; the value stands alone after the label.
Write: 6.02
